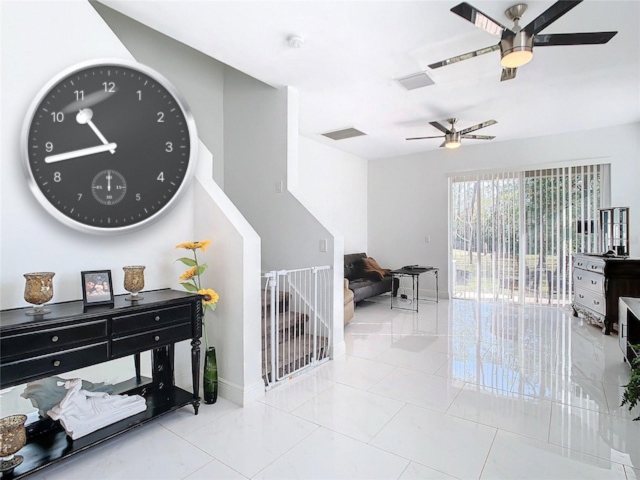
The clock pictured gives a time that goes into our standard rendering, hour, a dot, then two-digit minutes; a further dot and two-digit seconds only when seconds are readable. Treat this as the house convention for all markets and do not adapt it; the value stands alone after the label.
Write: 10.43
